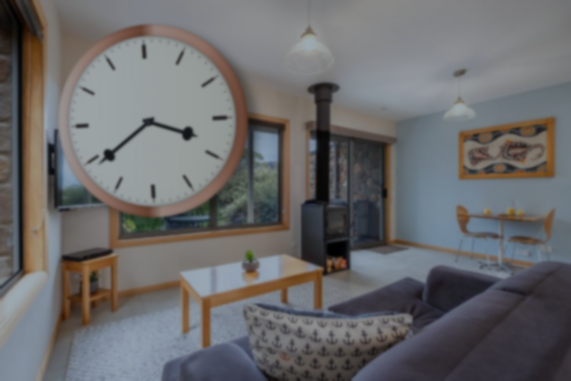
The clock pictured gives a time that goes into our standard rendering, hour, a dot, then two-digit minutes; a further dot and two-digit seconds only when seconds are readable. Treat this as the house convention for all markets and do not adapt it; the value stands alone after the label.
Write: 3.39
